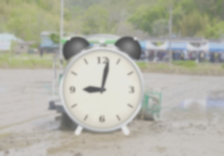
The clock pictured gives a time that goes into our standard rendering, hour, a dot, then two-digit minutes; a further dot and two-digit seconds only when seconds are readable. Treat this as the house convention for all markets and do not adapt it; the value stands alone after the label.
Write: 9.02
